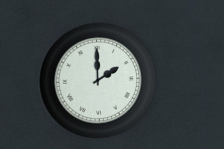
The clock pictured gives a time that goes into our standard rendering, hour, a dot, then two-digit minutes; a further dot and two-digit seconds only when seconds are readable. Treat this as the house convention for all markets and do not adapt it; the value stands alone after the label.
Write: 2.00
